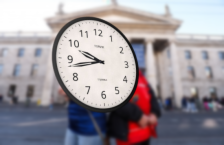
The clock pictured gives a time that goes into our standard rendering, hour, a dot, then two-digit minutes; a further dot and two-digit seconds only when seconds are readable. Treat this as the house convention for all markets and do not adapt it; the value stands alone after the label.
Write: 9.43
